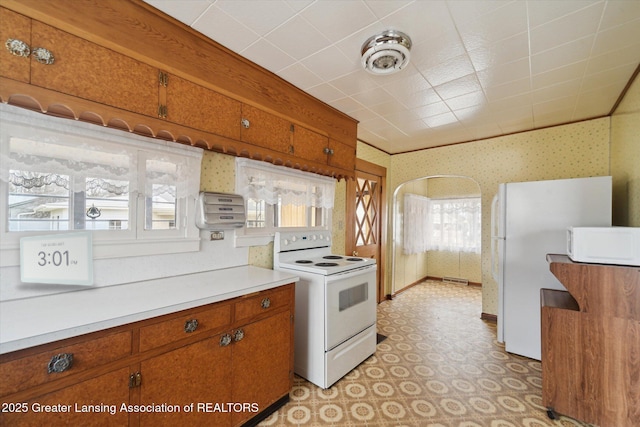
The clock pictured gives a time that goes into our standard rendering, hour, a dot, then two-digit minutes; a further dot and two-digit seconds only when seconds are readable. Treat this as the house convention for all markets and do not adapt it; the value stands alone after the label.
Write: 3.01
